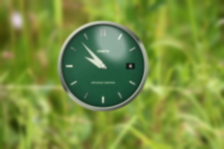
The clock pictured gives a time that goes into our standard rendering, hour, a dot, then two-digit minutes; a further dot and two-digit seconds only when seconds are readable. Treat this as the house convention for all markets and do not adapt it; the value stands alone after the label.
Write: 9.53
